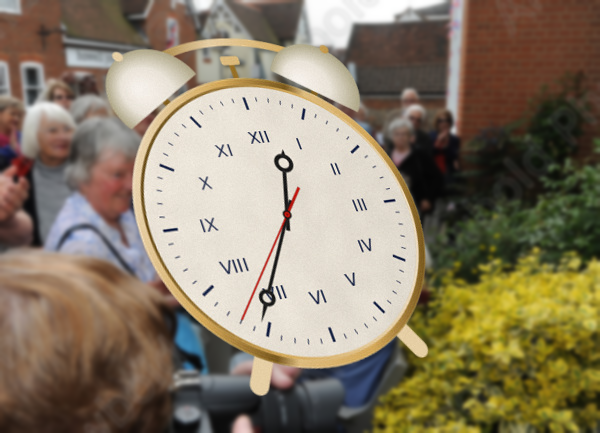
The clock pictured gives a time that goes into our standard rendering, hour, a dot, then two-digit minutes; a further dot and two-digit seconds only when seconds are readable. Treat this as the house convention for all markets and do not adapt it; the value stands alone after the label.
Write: 12.35.37
